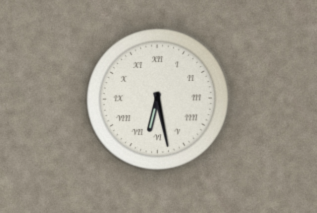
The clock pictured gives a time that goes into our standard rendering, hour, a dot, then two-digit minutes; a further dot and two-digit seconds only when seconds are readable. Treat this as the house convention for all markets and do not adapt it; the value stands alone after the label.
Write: 6.28
